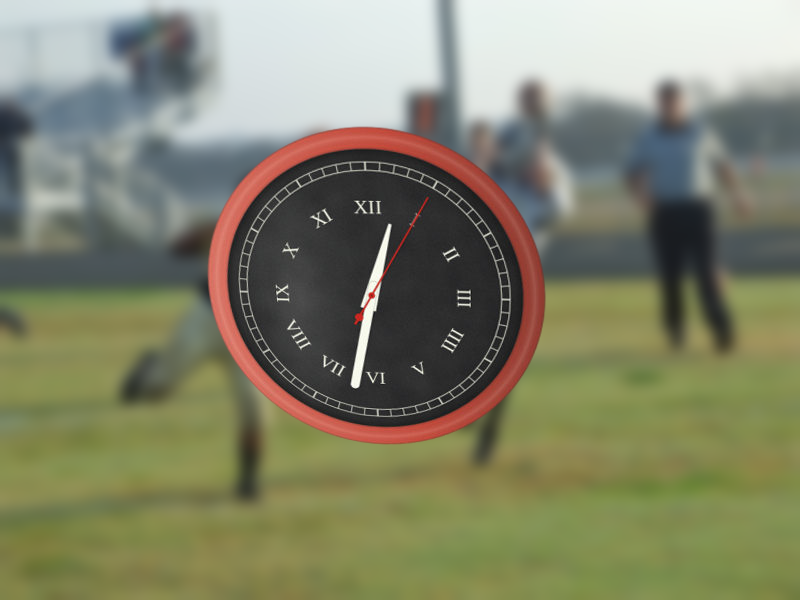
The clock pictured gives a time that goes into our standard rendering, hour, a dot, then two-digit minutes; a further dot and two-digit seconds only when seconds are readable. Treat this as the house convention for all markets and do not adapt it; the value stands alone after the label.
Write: 12.32.05
